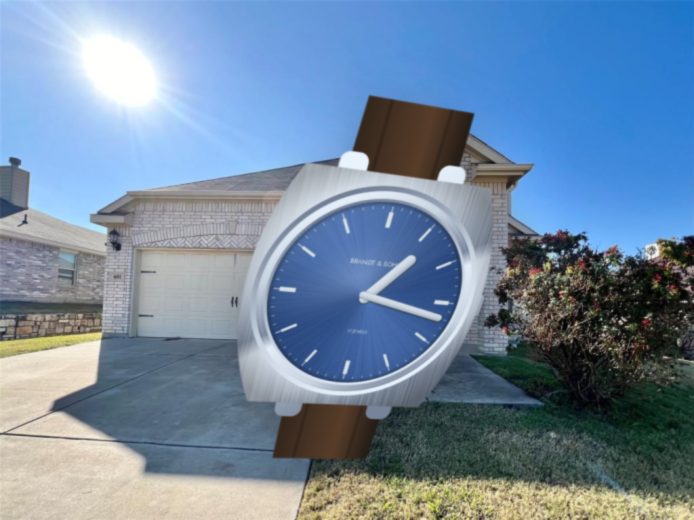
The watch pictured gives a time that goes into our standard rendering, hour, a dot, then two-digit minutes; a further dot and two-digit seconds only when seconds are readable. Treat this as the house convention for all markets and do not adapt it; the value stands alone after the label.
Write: 1.17
